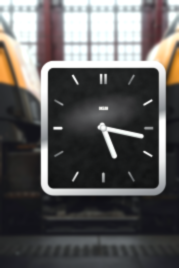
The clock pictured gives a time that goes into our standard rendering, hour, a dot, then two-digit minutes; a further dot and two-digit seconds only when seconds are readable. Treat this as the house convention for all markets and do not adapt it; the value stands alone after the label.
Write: 5.17
